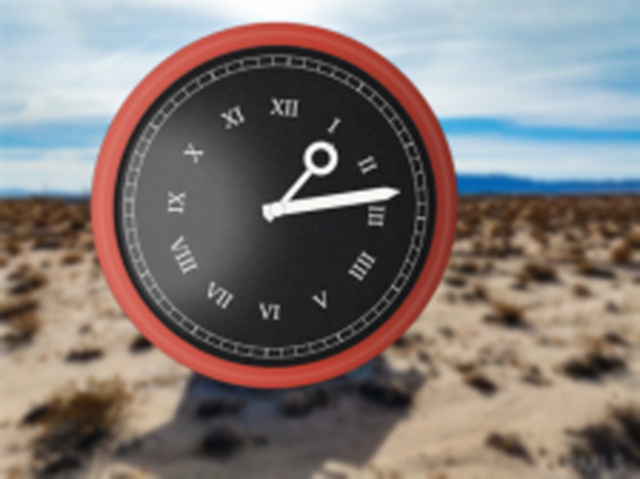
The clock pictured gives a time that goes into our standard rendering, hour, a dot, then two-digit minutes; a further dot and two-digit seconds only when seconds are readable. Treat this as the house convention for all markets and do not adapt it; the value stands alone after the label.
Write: 1.13
